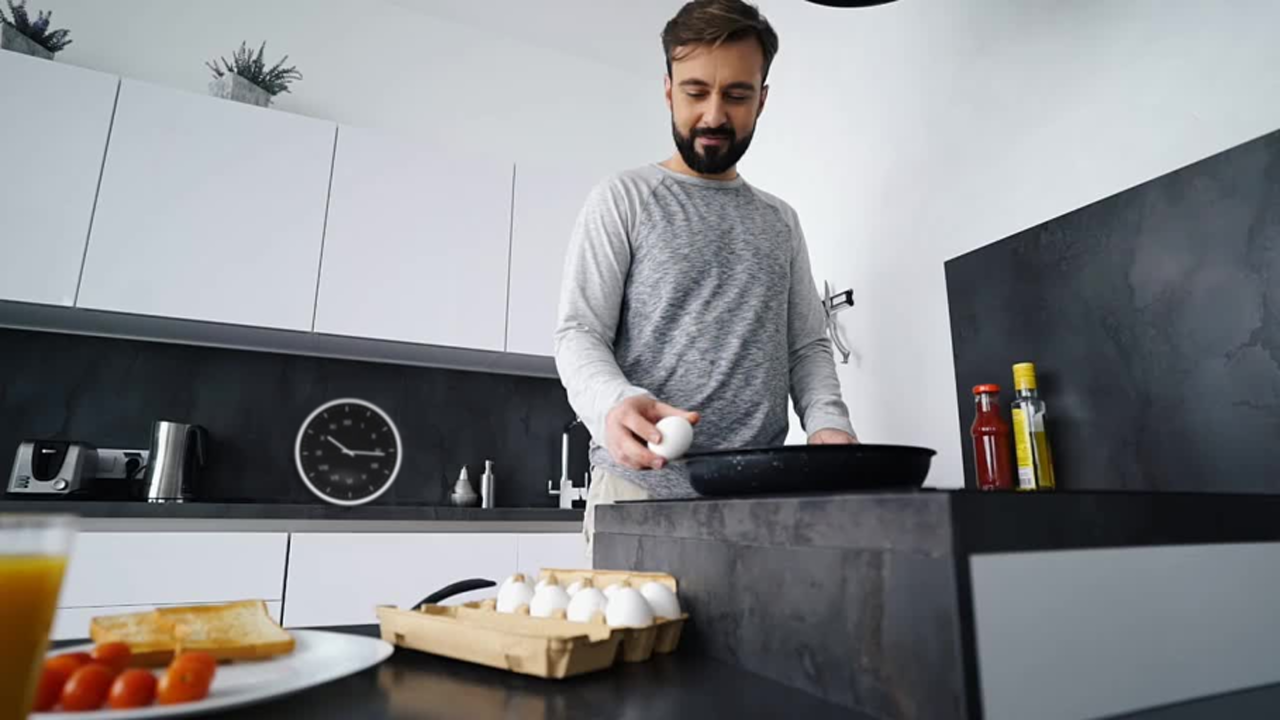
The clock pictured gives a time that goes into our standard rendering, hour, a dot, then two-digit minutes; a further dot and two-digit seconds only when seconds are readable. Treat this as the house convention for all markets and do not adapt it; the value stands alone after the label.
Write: 10.16
